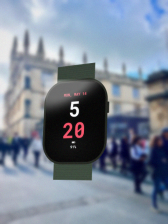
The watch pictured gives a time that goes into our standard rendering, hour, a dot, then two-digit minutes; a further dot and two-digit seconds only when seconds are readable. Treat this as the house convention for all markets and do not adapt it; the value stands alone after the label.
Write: 5.20
